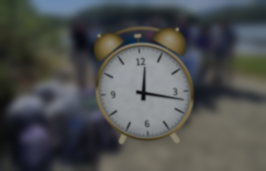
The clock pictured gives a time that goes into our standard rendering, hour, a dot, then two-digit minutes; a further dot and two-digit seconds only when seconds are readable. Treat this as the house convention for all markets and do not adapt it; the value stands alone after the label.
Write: 12.17
